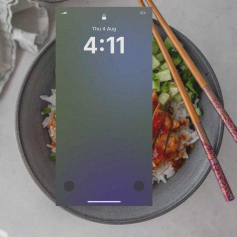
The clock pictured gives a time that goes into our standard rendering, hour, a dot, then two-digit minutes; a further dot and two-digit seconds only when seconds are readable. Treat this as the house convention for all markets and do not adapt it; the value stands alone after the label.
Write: 4.11
